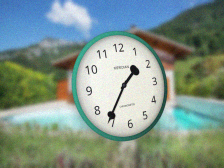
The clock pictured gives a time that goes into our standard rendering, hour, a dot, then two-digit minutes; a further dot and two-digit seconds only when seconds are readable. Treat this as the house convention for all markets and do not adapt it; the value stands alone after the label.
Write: 1.36
